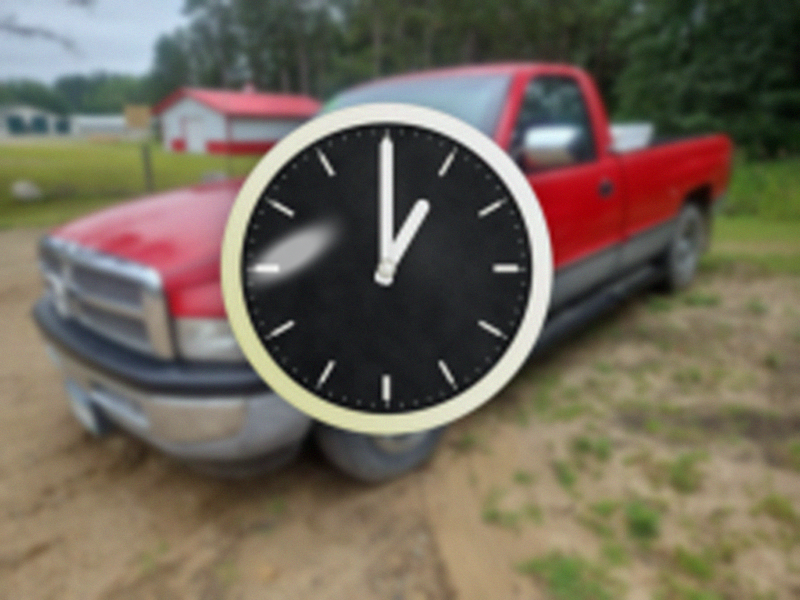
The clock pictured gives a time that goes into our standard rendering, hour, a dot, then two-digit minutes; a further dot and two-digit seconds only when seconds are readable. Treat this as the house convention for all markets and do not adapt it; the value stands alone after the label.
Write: 1.00
